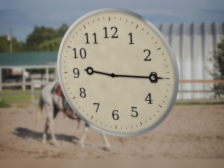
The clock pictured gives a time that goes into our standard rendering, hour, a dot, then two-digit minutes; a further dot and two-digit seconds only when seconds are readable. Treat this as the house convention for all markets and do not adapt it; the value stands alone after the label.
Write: 9.15
